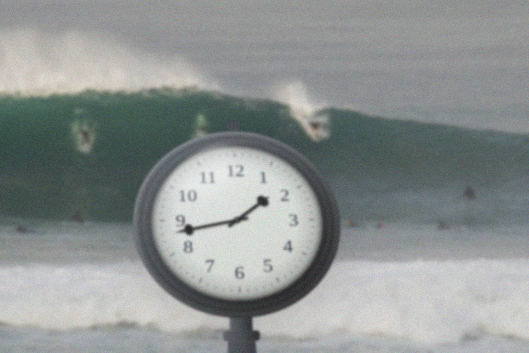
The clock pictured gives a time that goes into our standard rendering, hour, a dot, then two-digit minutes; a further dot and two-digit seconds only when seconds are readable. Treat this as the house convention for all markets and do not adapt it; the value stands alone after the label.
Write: 1.43
